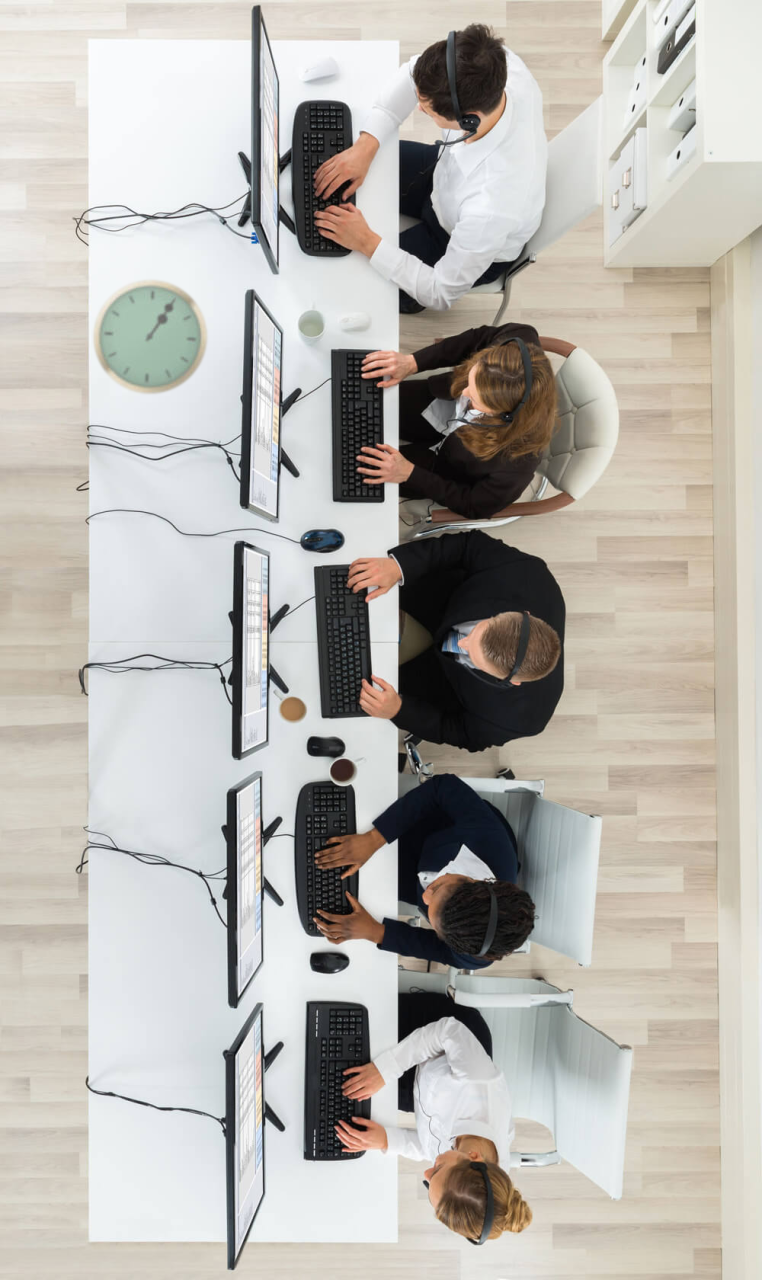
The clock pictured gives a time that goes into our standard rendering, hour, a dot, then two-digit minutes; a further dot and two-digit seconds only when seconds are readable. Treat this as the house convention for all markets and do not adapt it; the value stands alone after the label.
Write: 1.05
